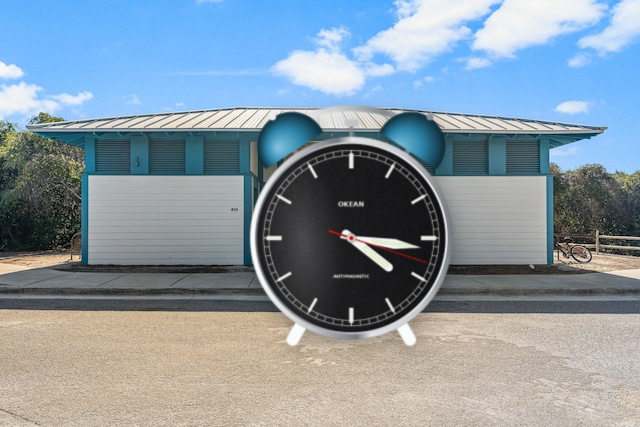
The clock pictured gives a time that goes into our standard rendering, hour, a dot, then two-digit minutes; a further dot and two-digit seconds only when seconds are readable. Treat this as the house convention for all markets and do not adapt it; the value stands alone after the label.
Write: 4.16.18
